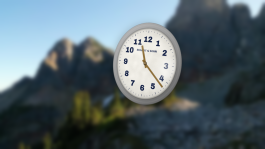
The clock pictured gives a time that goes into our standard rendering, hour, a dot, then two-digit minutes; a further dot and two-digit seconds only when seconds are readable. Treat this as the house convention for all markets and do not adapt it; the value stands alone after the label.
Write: 11.22
